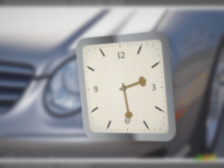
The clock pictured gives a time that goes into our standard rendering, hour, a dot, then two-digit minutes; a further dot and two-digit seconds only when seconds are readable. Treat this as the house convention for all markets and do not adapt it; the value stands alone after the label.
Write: 2.29
